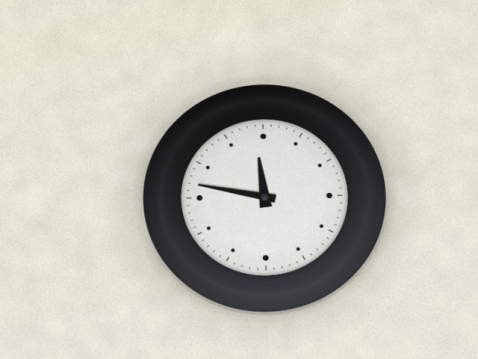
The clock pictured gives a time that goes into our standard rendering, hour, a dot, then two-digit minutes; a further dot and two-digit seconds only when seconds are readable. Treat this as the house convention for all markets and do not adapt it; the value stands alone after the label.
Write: 11.47
